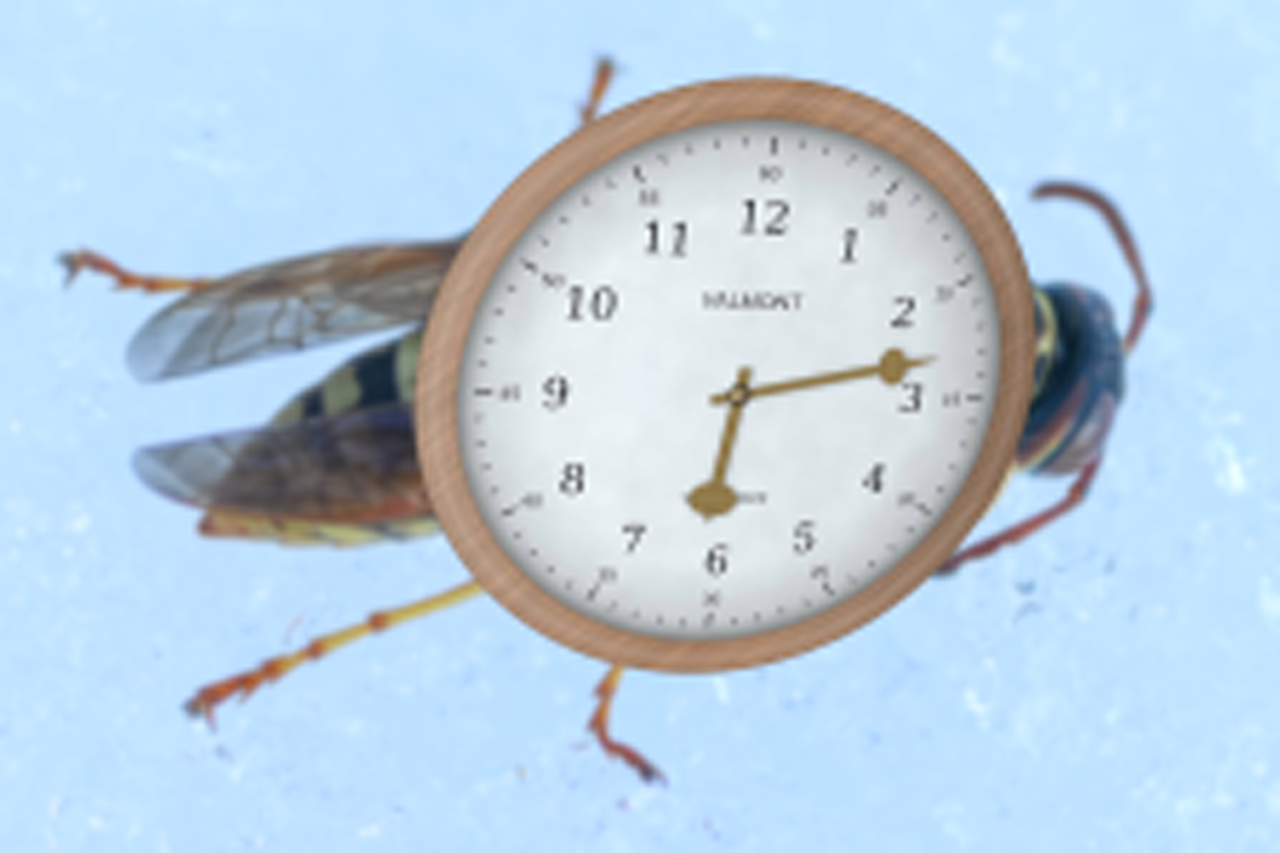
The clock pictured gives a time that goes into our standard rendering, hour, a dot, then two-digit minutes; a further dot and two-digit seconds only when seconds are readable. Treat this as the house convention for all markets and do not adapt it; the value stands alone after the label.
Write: 6.13
